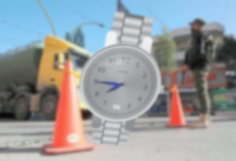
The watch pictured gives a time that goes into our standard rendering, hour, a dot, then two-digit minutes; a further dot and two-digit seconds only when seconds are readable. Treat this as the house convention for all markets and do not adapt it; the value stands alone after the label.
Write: 7.45
